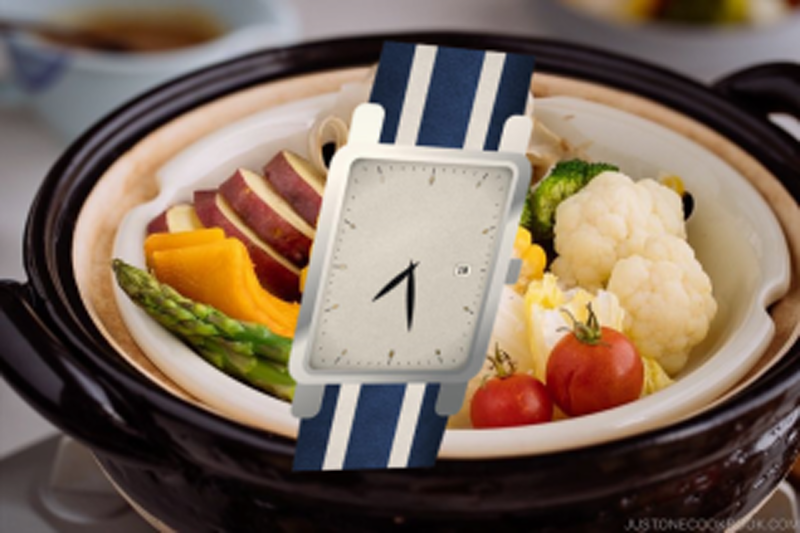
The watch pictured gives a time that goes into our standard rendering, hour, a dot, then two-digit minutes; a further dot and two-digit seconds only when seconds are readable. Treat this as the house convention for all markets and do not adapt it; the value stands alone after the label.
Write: 7.28
